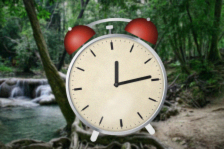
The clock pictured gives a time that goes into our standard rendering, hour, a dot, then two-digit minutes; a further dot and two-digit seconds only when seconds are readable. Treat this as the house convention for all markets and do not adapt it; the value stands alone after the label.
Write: 12.14
